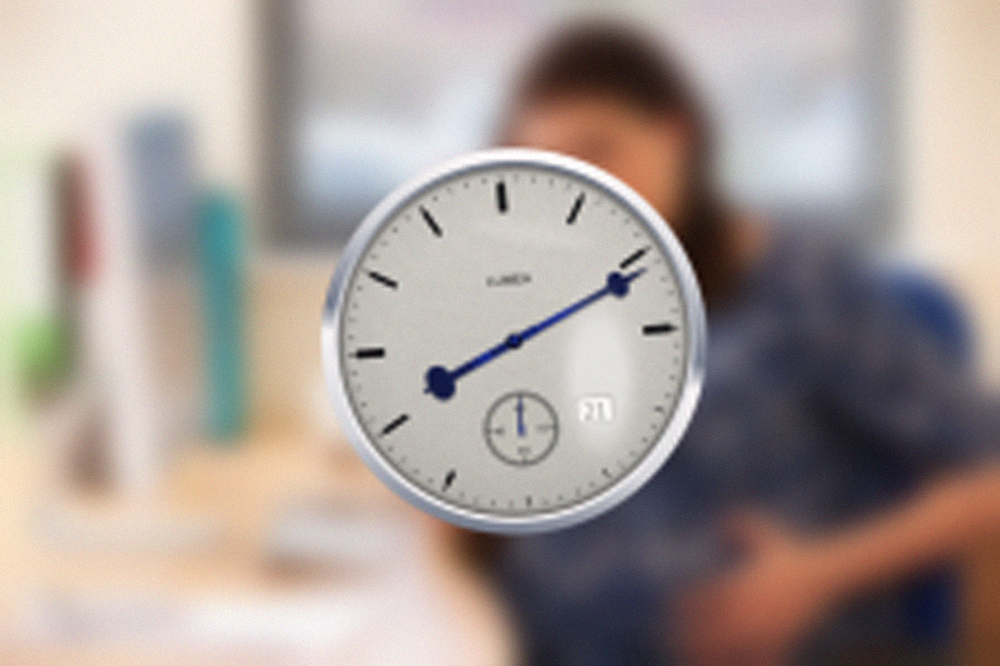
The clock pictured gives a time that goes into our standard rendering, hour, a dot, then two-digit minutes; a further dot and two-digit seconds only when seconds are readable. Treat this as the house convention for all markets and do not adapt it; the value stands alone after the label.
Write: 8.11
